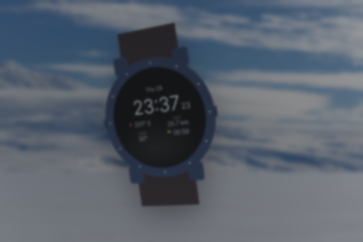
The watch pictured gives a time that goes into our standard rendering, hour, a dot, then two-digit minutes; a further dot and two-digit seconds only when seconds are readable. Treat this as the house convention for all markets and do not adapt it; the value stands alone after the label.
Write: 23.37
